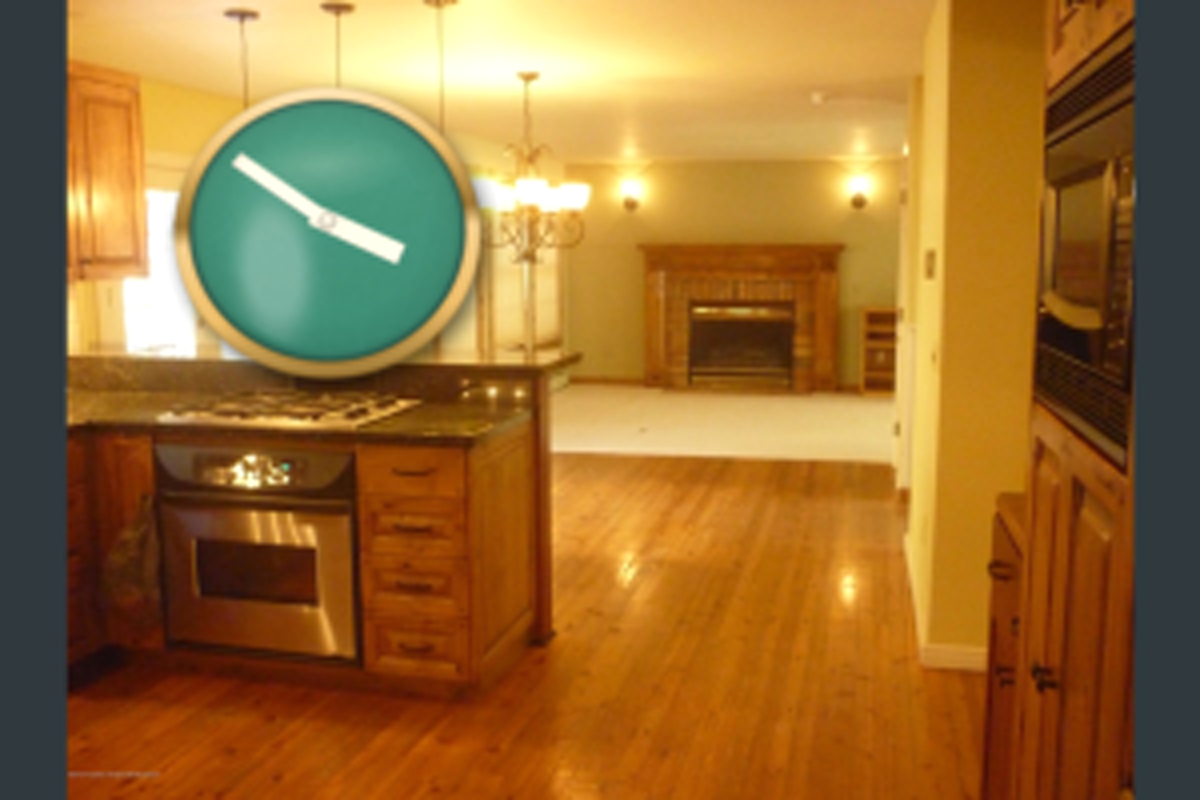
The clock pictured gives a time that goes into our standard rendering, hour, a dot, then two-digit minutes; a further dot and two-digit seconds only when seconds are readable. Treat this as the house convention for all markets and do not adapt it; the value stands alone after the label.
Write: 3.51
